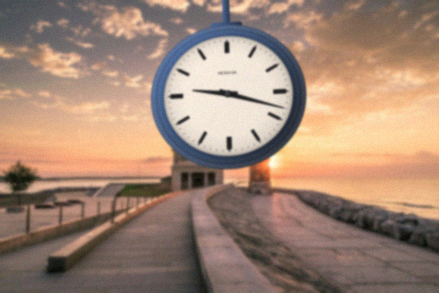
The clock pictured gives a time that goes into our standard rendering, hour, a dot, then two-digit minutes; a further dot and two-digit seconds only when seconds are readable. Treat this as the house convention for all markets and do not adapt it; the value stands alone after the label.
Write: 9.18
